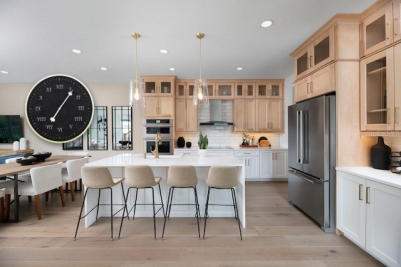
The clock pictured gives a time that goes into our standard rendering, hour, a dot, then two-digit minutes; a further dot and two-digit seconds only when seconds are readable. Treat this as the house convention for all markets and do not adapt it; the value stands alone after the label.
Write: 7.06
